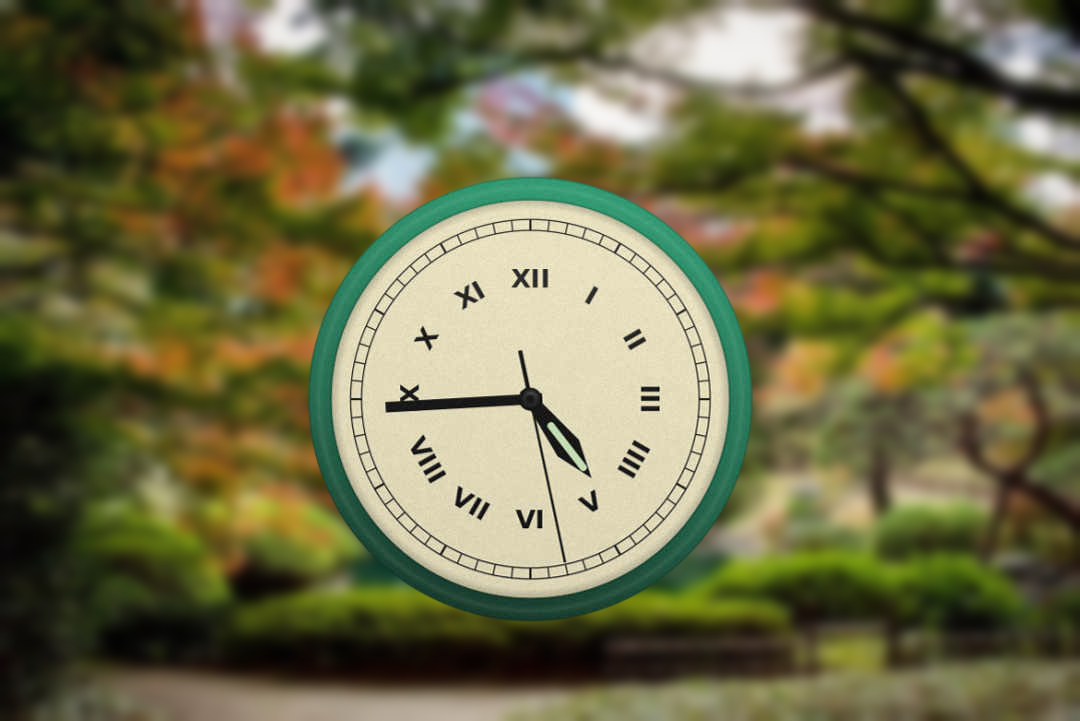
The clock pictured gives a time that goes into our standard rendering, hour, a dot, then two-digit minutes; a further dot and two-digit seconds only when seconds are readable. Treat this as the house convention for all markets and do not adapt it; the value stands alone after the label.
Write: 4.44.28
